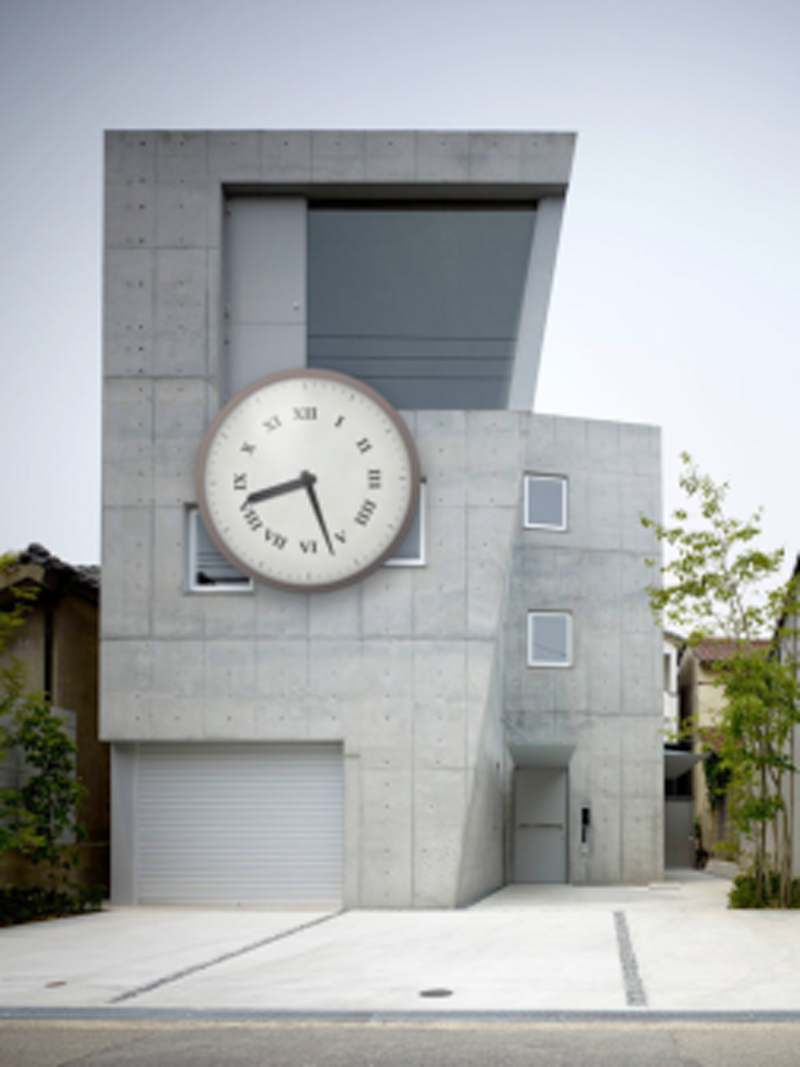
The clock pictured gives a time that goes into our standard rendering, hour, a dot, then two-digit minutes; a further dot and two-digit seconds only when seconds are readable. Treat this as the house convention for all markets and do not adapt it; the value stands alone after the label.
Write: 8.27
